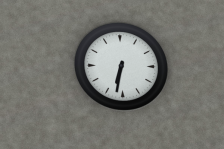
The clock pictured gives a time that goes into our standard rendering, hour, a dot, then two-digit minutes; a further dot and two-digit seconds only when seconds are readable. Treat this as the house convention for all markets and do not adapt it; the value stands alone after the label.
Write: 6.32
